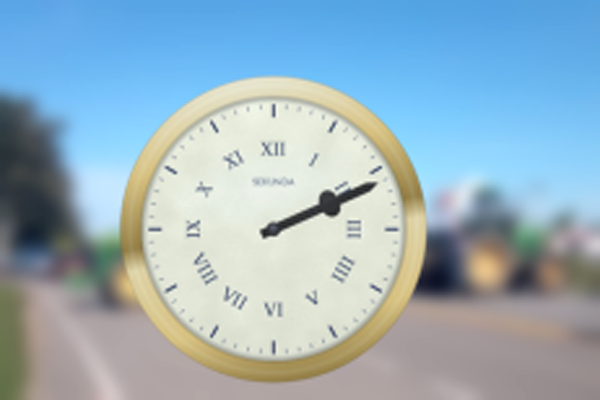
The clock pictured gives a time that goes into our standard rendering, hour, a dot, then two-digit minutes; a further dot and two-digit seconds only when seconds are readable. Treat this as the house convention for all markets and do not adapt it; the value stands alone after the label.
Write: 2.11
